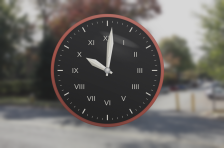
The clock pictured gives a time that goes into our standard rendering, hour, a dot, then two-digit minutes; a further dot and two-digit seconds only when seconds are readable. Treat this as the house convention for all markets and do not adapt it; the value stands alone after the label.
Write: 10.01
